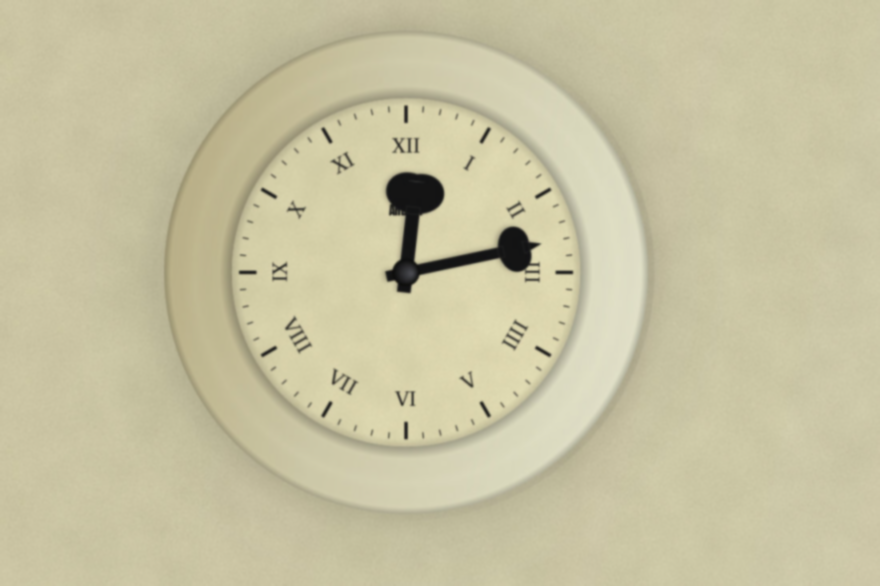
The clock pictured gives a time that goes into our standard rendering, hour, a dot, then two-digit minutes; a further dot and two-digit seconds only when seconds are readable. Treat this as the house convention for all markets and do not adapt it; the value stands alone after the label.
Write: 12.13
